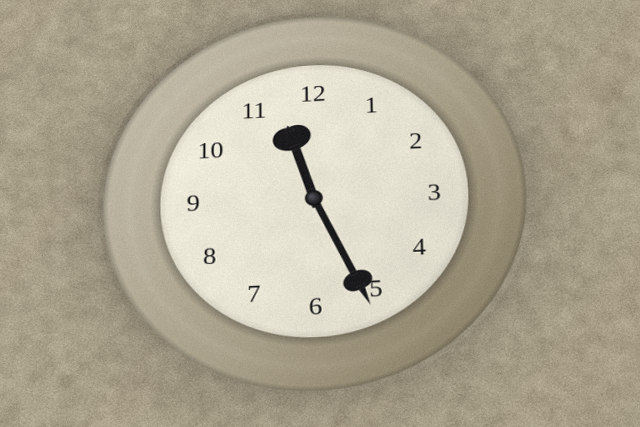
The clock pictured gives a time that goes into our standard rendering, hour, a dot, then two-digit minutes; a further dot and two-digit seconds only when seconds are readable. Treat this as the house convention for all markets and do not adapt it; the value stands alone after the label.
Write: 11.26
